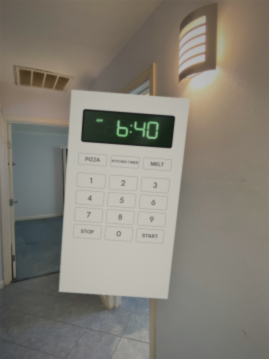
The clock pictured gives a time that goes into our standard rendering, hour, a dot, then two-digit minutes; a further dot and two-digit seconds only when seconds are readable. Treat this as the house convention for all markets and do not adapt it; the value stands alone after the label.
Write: 6.40
